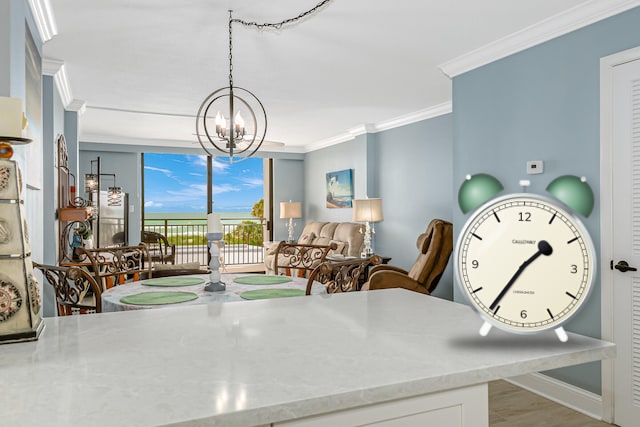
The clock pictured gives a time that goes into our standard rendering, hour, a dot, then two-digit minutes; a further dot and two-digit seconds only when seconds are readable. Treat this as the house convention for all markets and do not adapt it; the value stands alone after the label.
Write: 1.36
